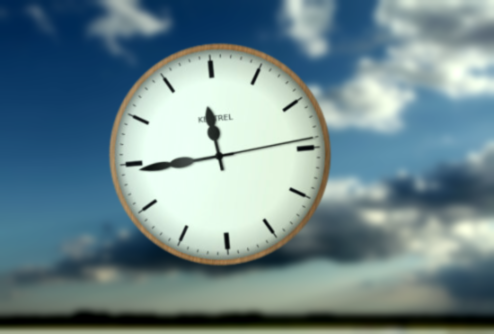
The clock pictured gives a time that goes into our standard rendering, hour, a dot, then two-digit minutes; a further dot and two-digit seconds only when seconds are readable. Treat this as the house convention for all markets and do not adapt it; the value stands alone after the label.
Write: 11.44.14
